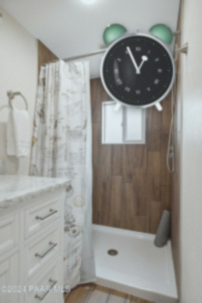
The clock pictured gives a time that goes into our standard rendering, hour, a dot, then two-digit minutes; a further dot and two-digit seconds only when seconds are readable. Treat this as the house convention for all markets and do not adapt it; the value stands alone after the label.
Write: 12.56
